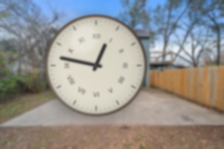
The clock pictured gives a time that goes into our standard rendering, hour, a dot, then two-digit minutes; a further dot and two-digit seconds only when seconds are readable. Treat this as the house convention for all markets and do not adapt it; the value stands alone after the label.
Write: 12.47
